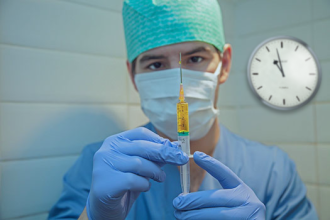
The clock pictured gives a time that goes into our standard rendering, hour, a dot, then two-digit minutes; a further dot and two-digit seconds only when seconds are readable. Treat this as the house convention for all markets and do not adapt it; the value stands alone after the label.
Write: 10.58
